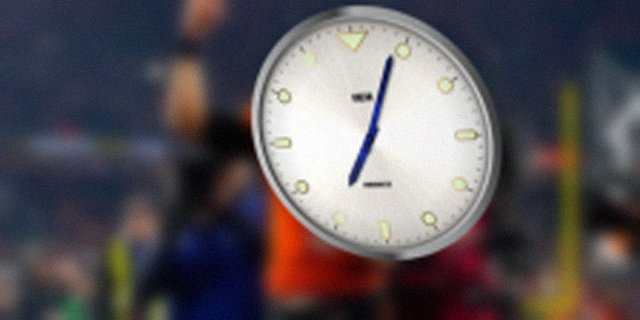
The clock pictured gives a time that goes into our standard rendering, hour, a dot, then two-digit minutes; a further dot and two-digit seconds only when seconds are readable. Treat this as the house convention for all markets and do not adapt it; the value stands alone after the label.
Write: 7.04
